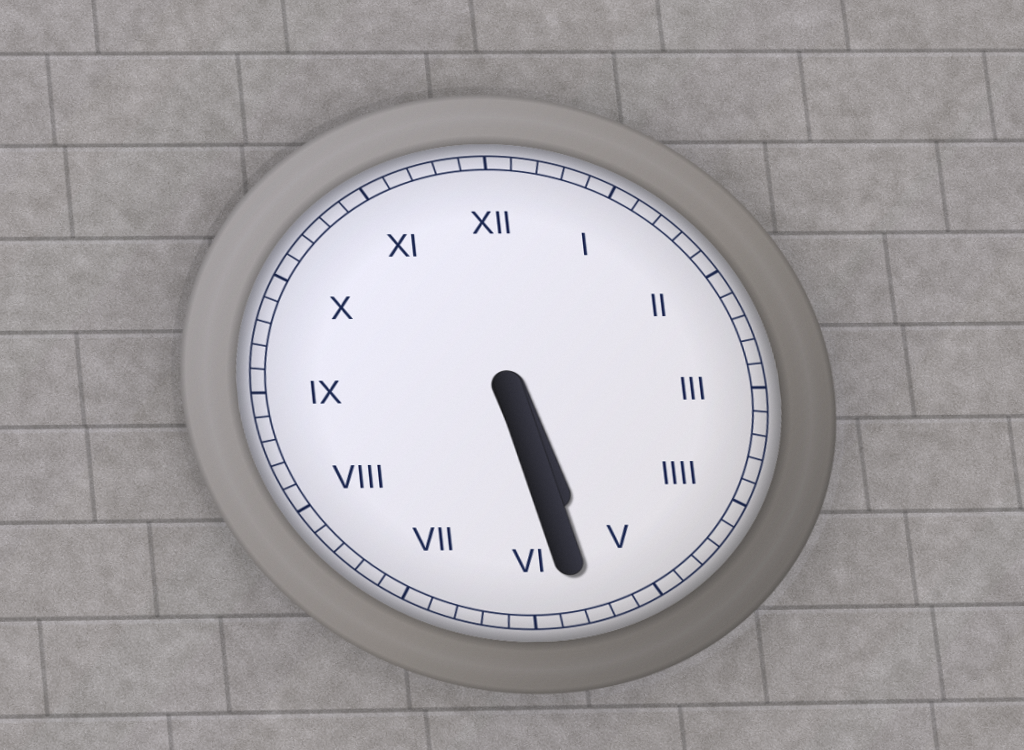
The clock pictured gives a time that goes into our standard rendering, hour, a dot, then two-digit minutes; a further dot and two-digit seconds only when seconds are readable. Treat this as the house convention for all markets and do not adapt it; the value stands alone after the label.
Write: 5.28
